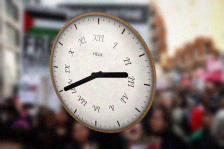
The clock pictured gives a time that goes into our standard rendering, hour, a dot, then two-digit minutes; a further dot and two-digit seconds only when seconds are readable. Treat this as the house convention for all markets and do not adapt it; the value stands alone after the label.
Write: 2.40
